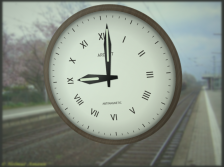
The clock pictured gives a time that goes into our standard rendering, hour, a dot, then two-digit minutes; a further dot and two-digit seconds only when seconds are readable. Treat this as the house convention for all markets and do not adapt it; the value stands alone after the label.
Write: 9.01
